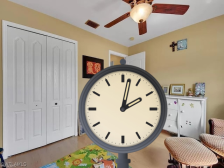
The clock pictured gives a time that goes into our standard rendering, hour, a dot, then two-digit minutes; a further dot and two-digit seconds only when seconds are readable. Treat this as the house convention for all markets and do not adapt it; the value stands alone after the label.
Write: 2.02
